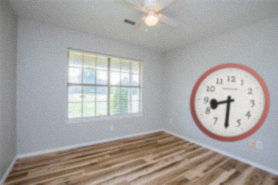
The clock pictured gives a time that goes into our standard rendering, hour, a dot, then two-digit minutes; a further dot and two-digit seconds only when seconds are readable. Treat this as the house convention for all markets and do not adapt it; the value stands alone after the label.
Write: 8.30
